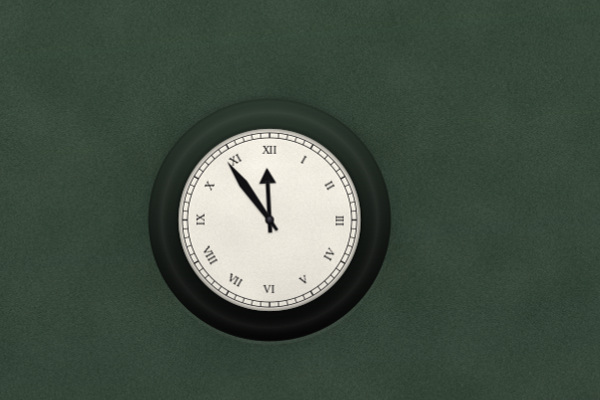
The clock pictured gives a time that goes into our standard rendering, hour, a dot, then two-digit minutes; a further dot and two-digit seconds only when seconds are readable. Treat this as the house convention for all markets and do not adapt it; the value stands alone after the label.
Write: 11.54
